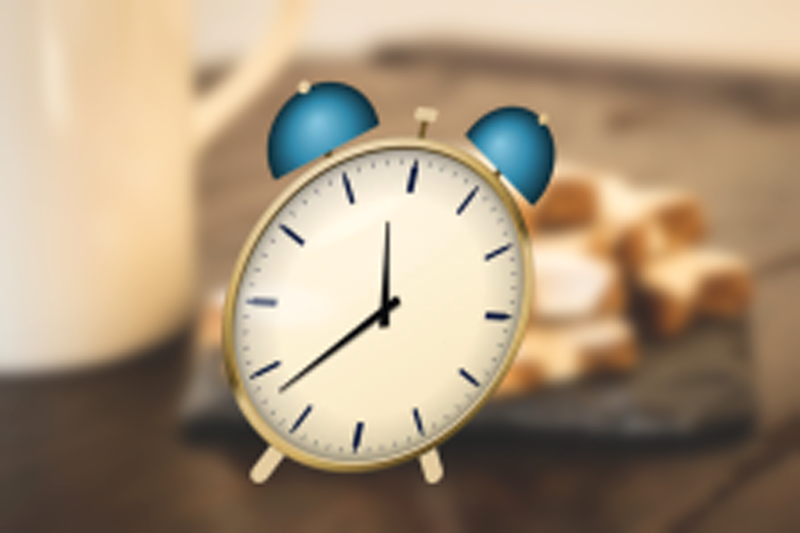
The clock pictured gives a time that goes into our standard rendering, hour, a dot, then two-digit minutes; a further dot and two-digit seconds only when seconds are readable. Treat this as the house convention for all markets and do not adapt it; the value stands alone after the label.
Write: 11.38
